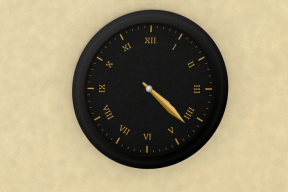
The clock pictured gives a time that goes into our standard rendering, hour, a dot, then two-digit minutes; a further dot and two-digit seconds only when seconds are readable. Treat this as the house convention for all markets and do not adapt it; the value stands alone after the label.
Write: 4.22
